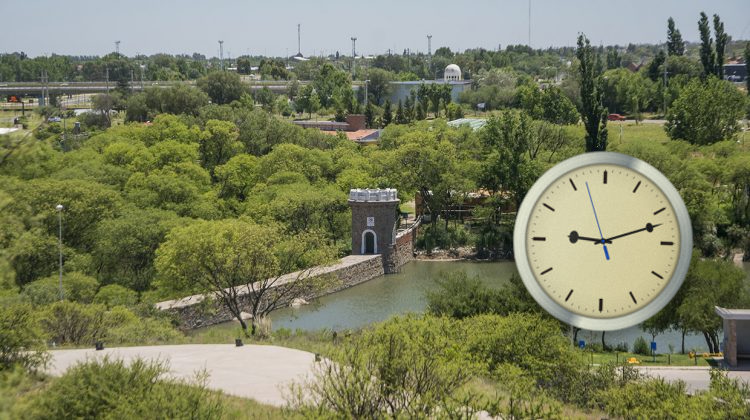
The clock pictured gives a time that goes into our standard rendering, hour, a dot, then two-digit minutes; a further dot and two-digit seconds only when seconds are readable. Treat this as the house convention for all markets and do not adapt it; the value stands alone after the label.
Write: 9.11.57
